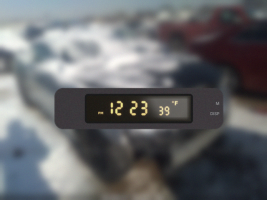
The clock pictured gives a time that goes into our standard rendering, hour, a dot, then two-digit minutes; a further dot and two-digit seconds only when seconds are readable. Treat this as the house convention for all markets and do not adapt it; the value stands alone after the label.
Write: 12.23
